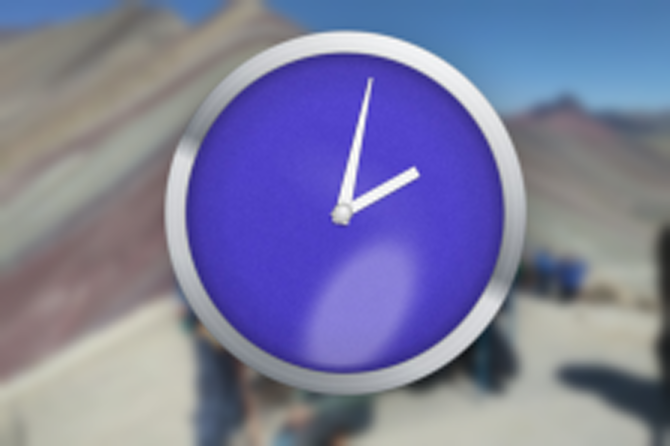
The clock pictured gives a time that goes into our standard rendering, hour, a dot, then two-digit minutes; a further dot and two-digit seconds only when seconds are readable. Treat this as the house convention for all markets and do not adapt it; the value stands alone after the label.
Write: 2.02
